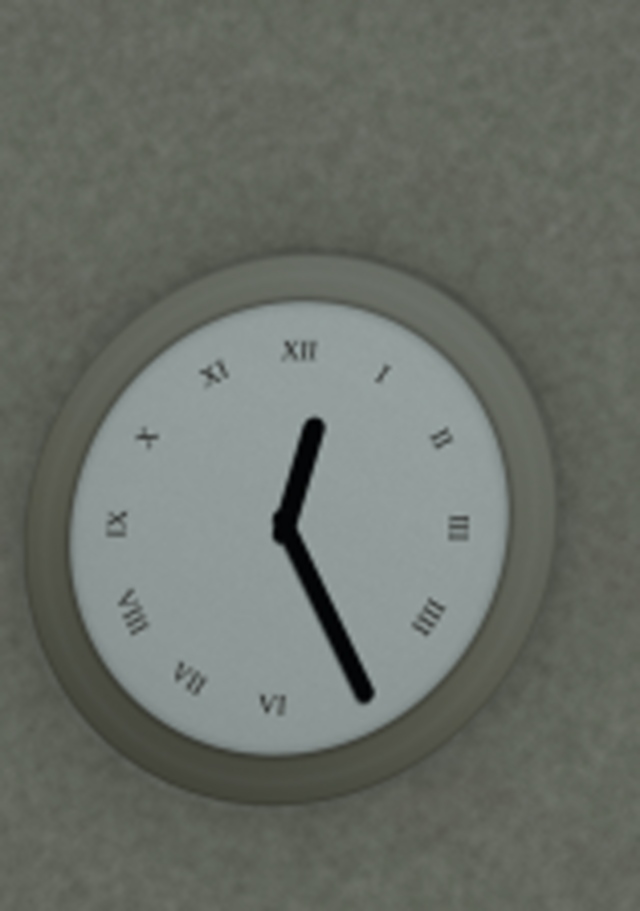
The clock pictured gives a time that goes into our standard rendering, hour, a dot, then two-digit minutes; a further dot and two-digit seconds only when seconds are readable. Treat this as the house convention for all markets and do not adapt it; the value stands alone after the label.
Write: 12.25
